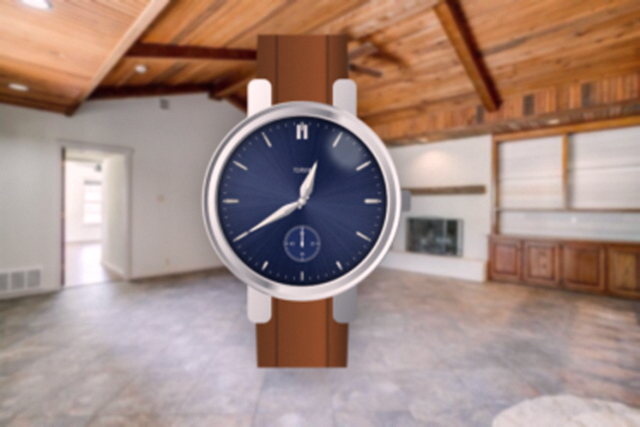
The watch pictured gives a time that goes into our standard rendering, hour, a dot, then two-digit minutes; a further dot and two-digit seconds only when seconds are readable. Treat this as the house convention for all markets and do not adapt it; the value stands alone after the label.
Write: 12.40
